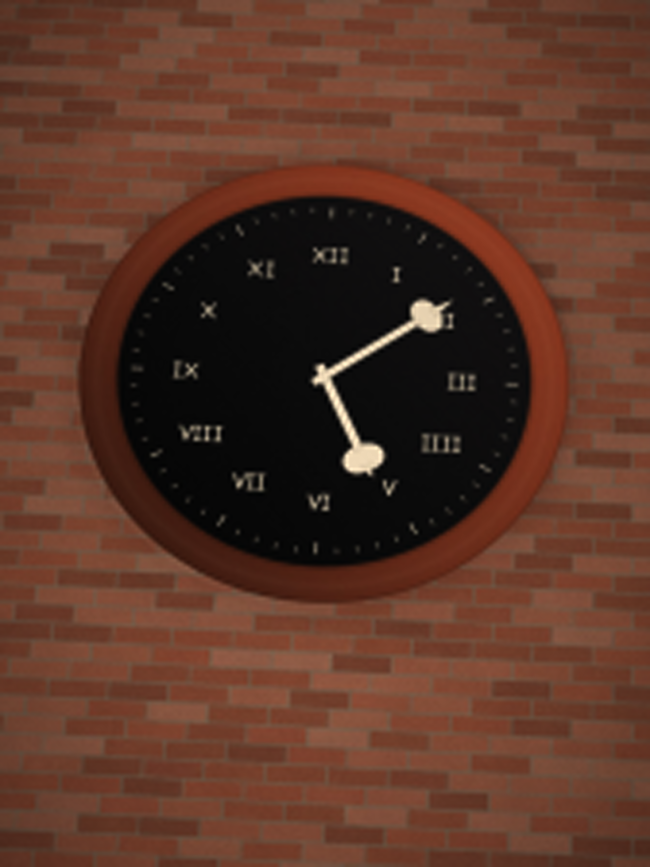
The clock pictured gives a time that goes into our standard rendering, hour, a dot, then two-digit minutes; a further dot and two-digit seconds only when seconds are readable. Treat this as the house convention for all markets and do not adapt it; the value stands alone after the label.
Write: 5.09
